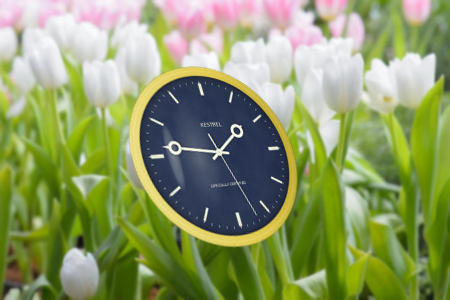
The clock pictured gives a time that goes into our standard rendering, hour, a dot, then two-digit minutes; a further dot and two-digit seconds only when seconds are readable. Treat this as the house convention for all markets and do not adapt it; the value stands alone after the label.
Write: 1.46.27
